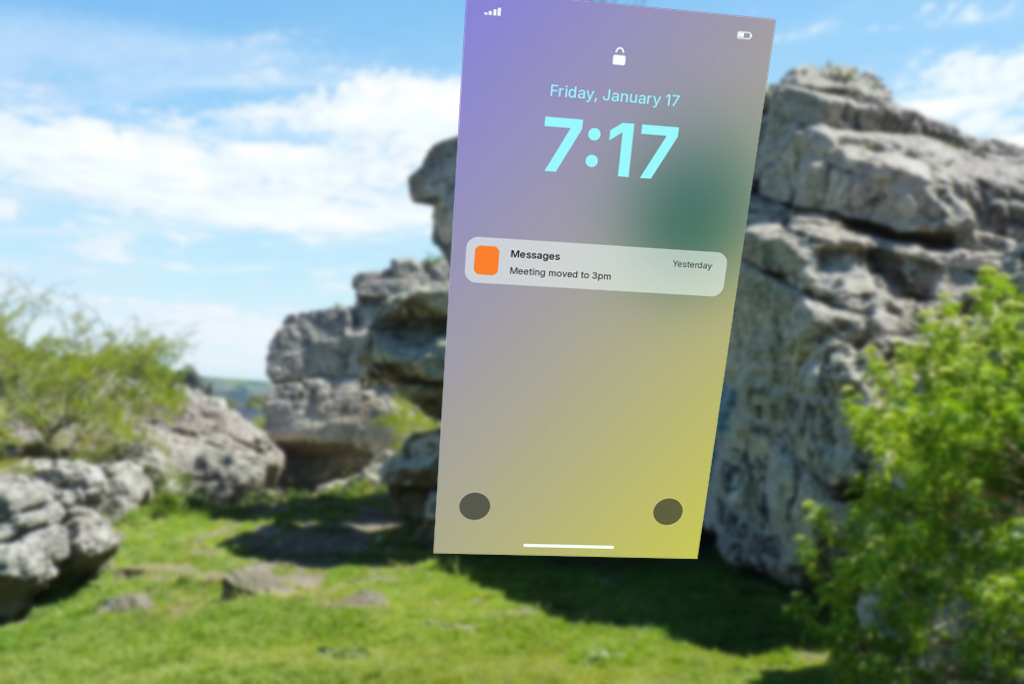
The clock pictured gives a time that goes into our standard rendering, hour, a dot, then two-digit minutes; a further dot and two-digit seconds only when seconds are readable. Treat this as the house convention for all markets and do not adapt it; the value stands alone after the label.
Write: 7.17
